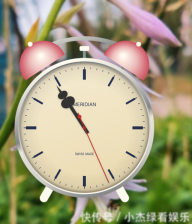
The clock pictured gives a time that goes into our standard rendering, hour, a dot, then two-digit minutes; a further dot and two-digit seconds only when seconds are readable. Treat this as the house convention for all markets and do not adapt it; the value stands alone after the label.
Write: 10.54.26
